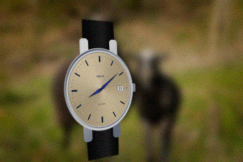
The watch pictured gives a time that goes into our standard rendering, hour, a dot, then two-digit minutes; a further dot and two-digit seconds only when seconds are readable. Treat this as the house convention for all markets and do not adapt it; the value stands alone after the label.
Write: 8.09
